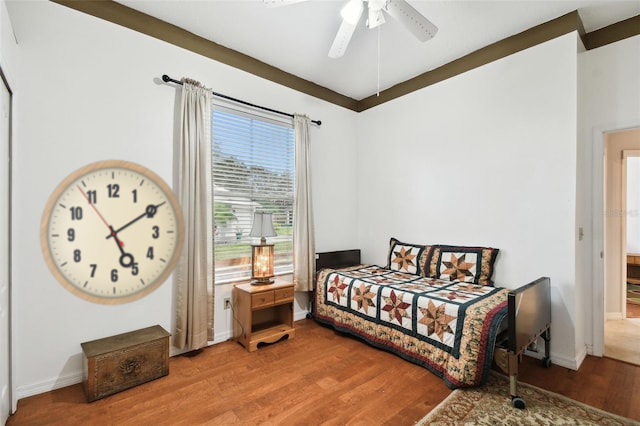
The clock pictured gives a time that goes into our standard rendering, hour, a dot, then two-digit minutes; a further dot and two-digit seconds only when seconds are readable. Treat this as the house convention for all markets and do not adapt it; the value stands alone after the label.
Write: 5.09.54
